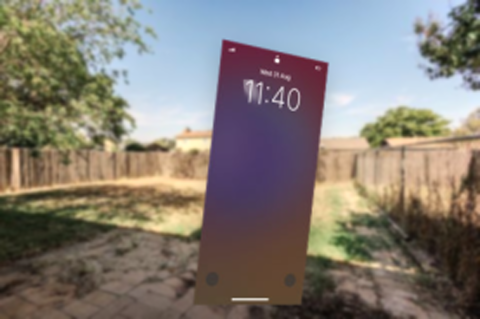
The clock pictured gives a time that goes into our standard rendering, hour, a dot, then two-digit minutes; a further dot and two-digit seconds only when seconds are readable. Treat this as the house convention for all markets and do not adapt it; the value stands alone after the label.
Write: 11.40
